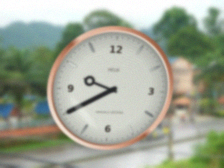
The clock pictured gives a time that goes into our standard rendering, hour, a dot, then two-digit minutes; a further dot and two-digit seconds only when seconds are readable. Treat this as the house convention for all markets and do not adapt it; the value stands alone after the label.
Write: 9.40
